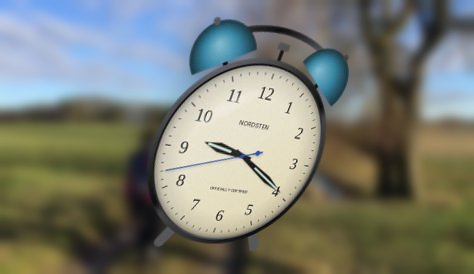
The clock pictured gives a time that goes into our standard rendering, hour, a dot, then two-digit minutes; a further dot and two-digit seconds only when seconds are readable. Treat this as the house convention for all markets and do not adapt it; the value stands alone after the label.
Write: 9.19.42
